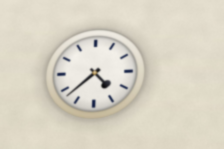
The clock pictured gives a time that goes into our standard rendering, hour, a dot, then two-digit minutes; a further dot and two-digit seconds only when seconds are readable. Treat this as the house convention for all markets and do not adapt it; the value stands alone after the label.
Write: 4.38
